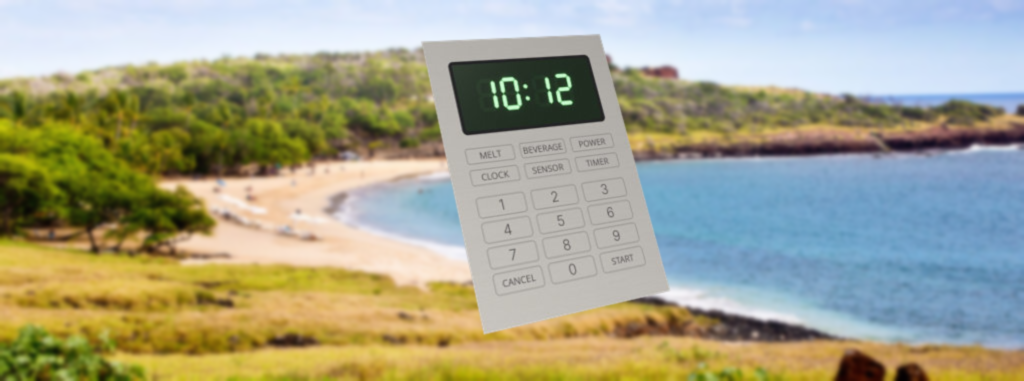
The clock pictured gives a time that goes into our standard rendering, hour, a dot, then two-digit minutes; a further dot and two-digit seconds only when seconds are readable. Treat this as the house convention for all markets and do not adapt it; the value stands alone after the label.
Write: 10.12
